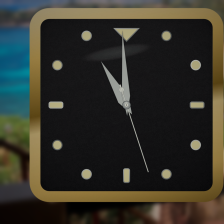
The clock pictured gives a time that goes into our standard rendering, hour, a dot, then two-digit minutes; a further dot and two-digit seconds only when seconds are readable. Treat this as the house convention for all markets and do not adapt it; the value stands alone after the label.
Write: 10.59.27
